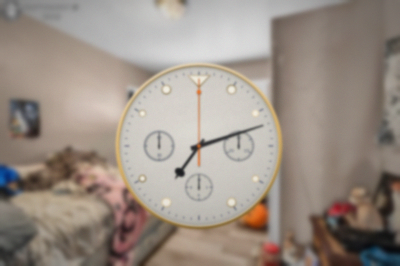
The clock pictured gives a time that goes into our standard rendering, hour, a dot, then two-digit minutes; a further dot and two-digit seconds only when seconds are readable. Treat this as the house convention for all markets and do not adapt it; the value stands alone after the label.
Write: 7.12
